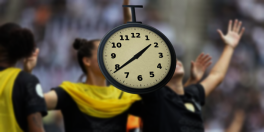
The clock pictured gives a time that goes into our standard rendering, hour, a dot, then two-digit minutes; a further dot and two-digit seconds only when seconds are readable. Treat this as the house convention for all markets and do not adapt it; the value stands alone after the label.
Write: 1.39
